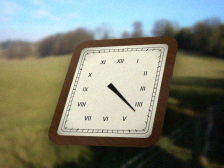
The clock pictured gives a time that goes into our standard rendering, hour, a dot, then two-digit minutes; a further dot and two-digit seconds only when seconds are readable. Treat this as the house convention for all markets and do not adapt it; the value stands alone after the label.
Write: 4.22
